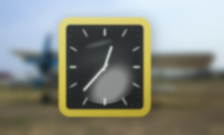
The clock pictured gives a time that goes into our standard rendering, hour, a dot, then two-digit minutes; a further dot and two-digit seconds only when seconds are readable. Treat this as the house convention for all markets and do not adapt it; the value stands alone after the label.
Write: 12.37
